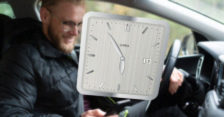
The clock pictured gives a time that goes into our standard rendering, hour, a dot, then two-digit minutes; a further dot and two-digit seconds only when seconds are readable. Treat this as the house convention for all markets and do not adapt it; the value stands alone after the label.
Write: 5.54
